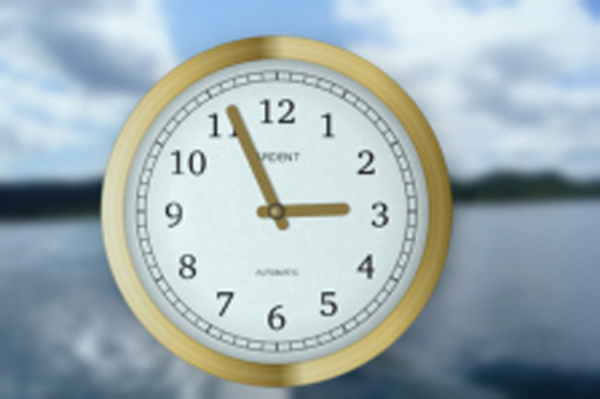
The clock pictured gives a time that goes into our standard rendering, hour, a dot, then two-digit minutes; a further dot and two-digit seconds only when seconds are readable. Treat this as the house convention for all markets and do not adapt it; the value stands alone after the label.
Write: 2.56
